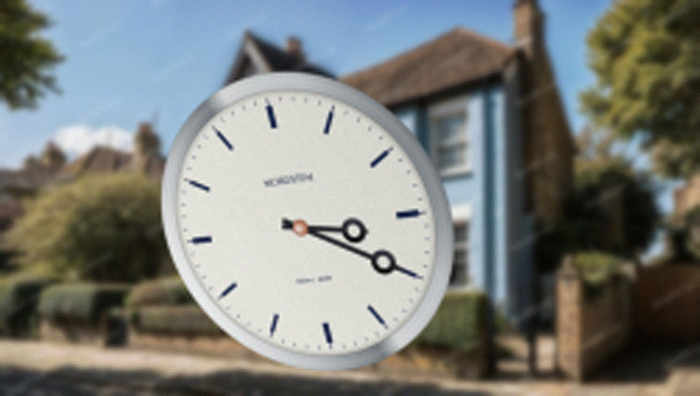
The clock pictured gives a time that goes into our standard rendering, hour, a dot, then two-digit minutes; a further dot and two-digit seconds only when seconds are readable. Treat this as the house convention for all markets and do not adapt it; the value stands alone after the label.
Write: 3.20
